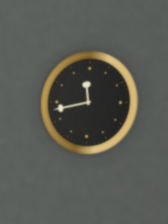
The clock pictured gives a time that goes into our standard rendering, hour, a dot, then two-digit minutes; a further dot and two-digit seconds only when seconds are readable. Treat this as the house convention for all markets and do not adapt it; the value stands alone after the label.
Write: 11.43
